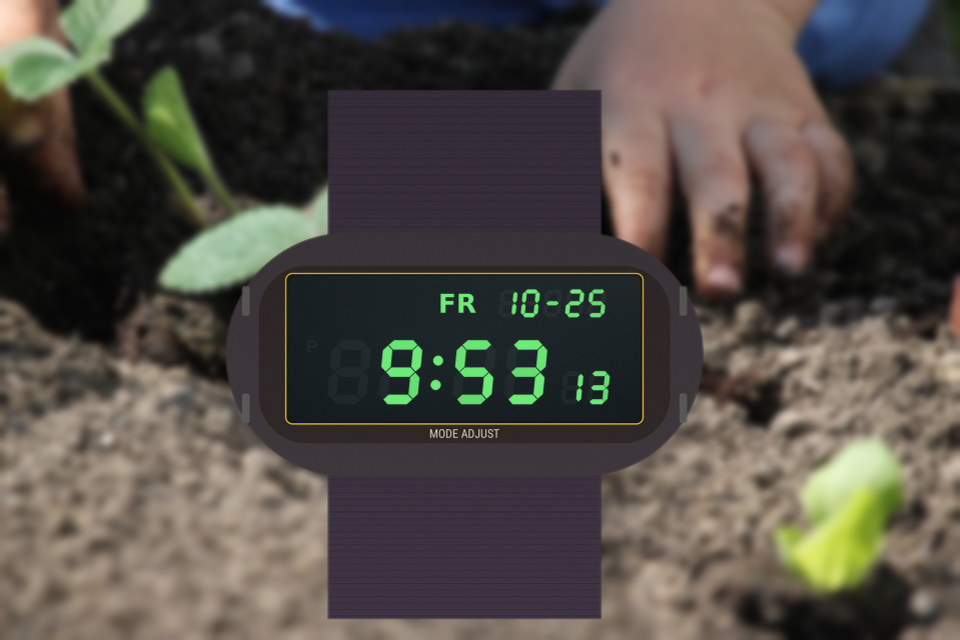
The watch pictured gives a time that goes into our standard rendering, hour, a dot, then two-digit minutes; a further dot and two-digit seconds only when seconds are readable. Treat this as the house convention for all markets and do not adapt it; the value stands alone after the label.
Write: 9.53.13
